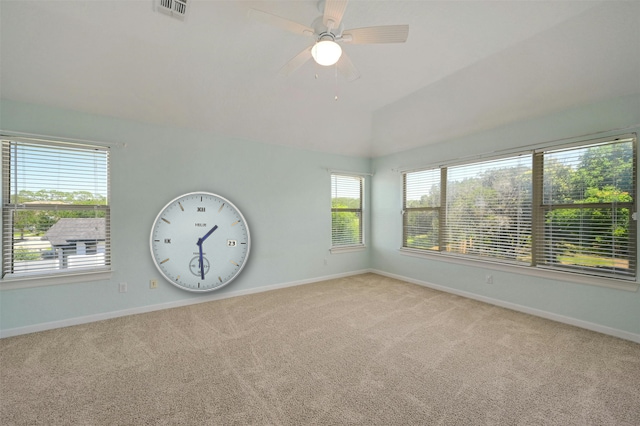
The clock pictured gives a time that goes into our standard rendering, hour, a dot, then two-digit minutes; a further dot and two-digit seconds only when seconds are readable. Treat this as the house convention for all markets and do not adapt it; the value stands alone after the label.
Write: 1.29
